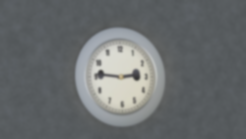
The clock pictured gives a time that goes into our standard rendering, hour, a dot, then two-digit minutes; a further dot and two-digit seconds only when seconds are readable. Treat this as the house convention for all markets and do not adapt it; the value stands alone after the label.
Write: 2.46
